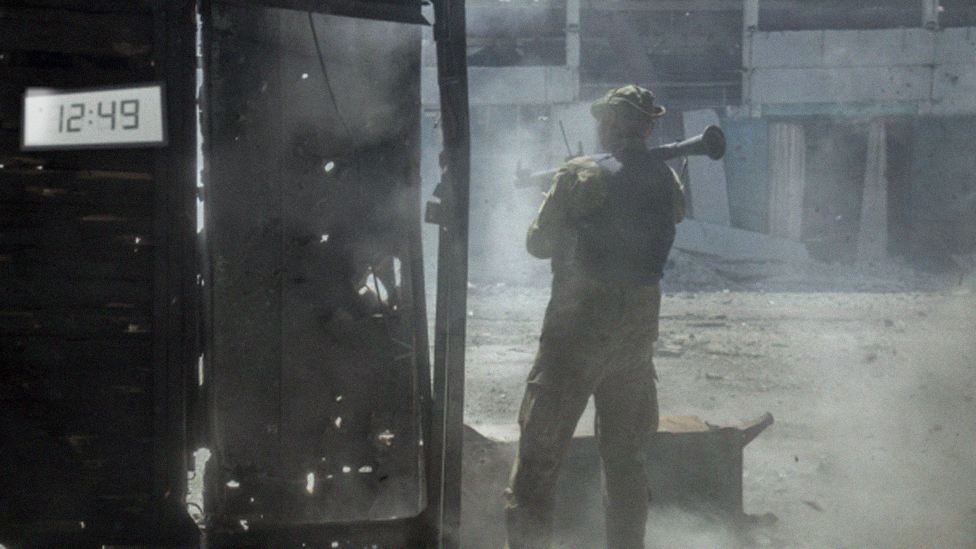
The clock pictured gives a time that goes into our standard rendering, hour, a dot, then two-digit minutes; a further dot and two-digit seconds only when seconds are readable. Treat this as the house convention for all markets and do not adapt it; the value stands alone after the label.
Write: 12.49
